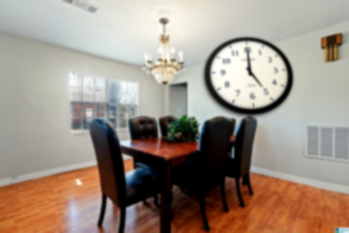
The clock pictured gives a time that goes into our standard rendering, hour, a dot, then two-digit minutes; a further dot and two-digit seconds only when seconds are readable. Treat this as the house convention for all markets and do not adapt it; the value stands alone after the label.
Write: 5.00
